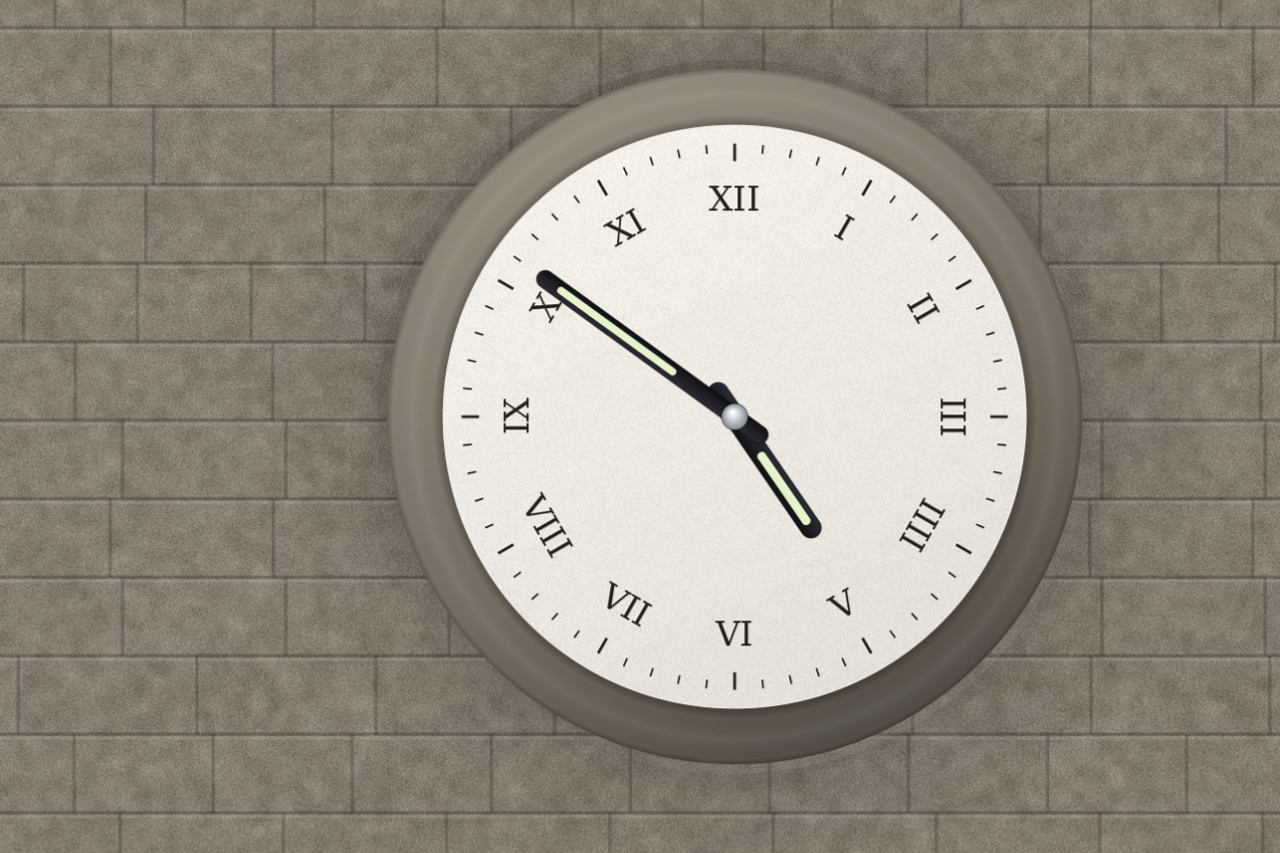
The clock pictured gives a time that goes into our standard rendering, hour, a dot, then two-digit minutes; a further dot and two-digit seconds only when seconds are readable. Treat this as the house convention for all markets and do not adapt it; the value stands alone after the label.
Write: 4.51
